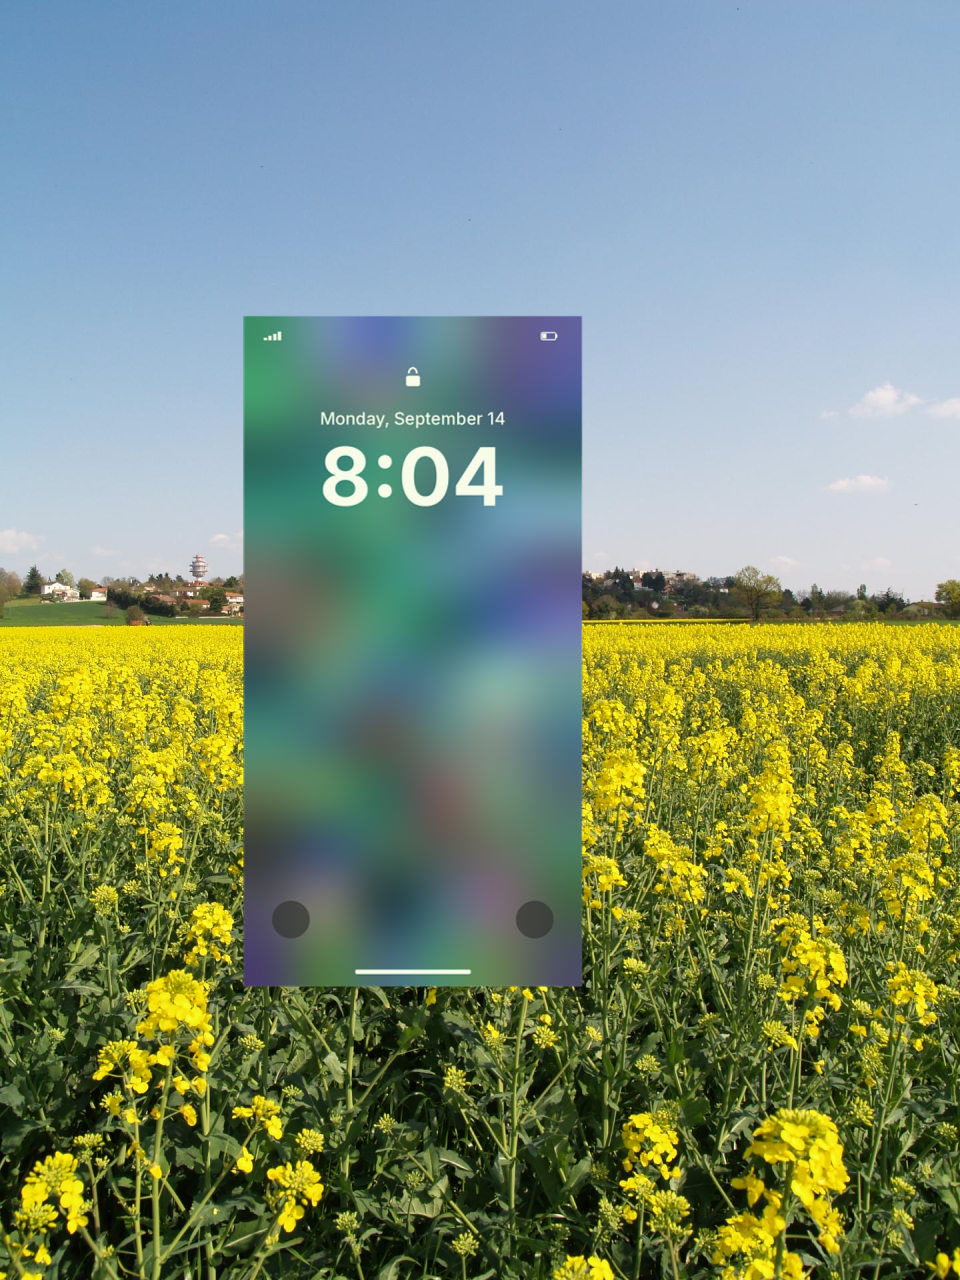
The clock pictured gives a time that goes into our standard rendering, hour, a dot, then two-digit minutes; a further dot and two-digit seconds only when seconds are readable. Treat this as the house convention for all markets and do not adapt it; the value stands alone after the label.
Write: 8.04
